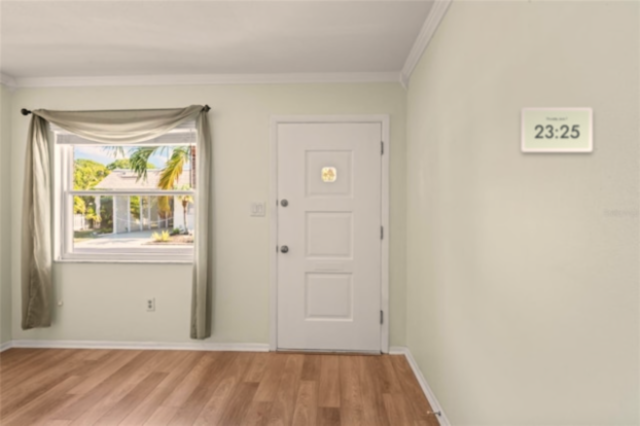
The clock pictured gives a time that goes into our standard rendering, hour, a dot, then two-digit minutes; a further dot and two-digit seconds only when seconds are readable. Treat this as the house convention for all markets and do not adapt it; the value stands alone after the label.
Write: 23.25
